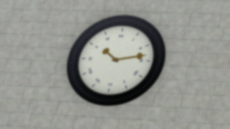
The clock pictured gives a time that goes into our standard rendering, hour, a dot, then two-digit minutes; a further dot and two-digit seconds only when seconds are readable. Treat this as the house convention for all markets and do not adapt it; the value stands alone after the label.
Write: 10.13
